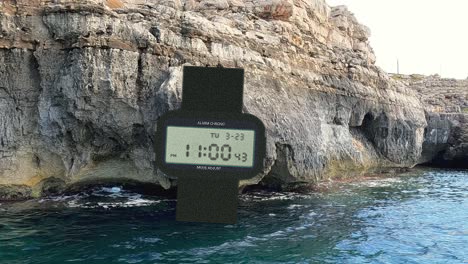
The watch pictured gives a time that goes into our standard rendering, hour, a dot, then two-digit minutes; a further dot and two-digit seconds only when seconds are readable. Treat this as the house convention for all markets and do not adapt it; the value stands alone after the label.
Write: 11.00.43
